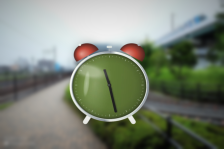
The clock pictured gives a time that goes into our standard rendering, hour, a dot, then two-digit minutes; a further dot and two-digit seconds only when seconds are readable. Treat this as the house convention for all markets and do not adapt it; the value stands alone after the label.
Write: 11.28
